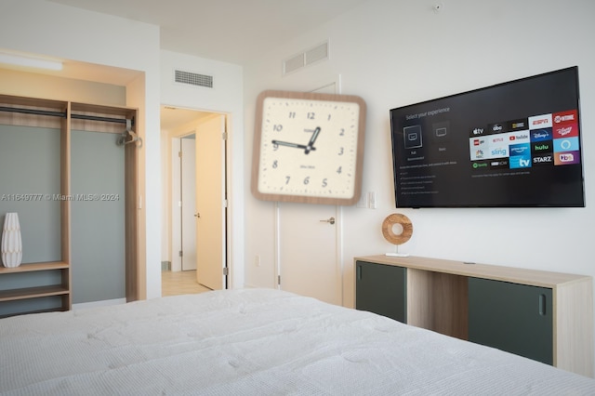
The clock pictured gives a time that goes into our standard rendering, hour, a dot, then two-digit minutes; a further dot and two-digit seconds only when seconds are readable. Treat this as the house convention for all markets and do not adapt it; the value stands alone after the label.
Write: 12.46
